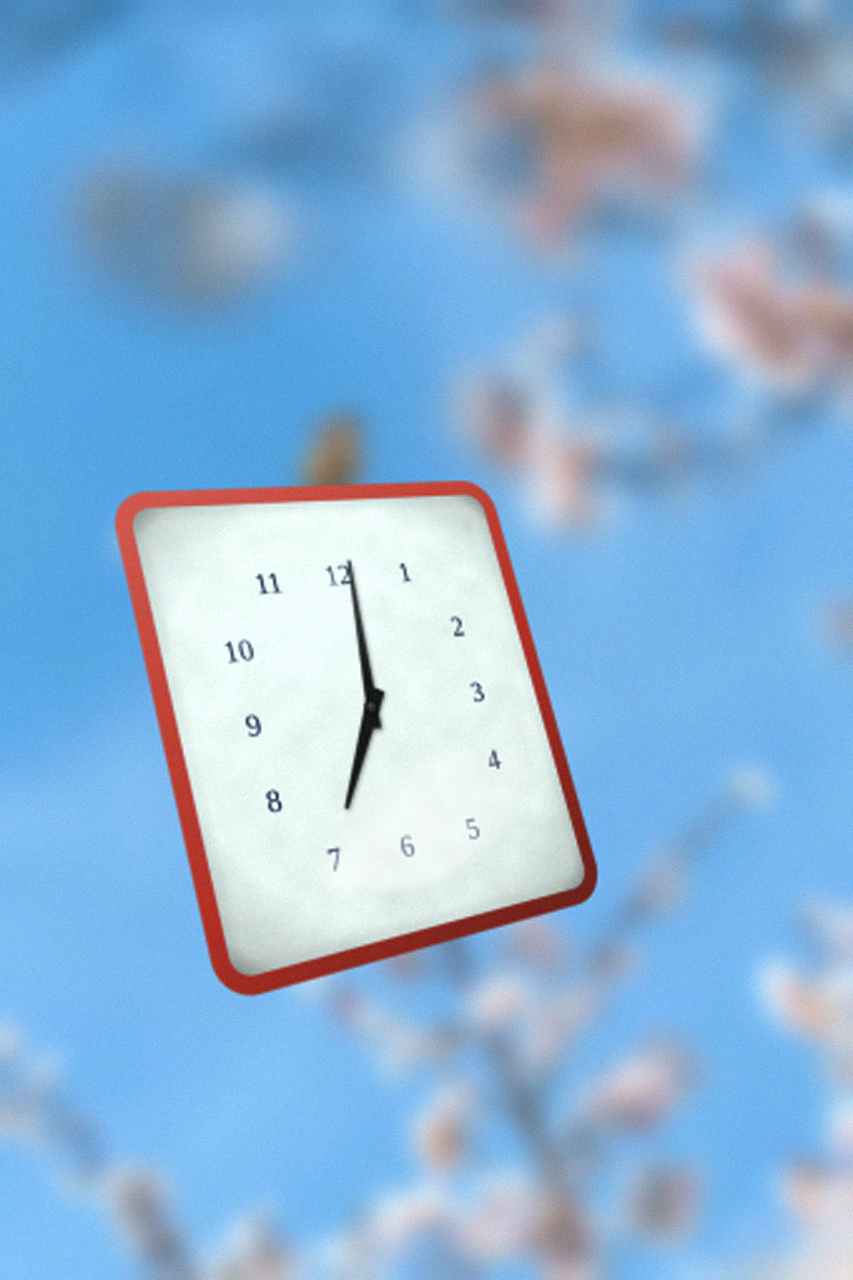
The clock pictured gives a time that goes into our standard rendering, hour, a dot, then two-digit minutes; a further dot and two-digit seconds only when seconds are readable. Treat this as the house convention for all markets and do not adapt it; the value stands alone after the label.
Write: 7.01
